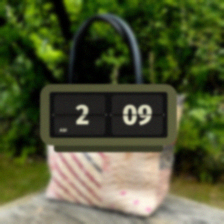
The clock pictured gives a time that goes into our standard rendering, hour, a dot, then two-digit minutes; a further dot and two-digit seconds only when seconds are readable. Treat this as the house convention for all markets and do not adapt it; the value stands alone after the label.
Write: 2.09
